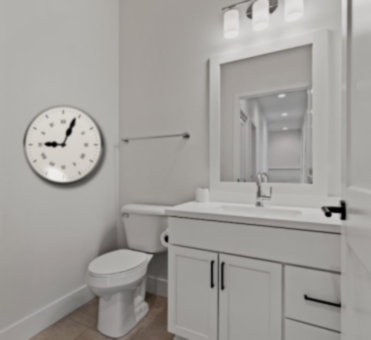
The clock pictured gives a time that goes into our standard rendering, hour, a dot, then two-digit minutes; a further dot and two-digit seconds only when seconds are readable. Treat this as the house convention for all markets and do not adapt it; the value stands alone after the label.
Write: 9.04
